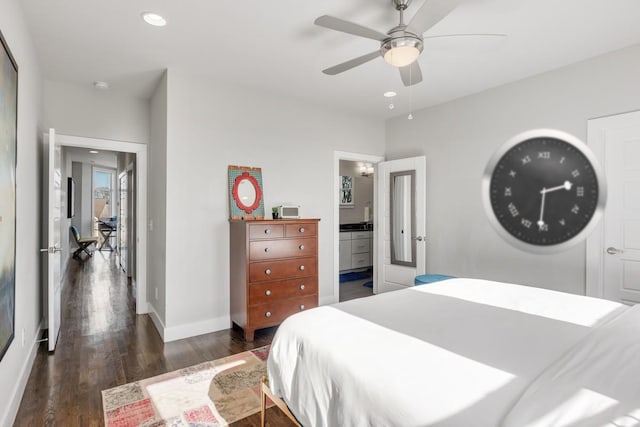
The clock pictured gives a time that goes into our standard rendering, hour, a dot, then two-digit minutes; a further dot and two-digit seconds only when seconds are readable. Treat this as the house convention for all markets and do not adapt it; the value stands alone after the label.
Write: 2.31
